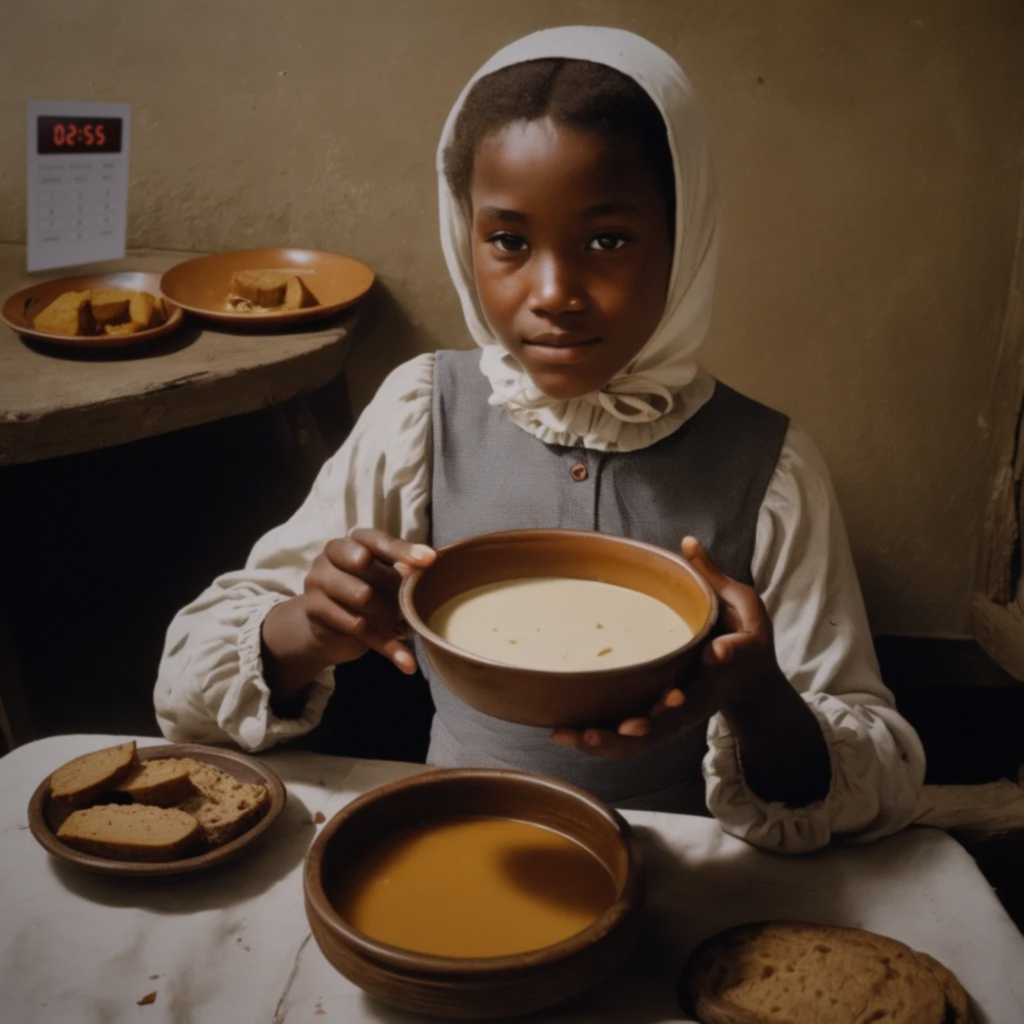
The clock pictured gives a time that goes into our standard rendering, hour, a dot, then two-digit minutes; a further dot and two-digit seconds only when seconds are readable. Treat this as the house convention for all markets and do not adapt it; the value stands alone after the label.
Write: 2.55
